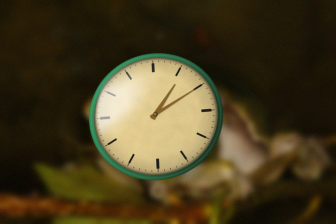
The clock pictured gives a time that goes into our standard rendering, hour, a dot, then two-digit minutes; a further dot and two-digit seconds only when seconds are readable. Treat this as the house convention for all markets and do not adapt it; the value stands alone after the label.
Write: 1.10
